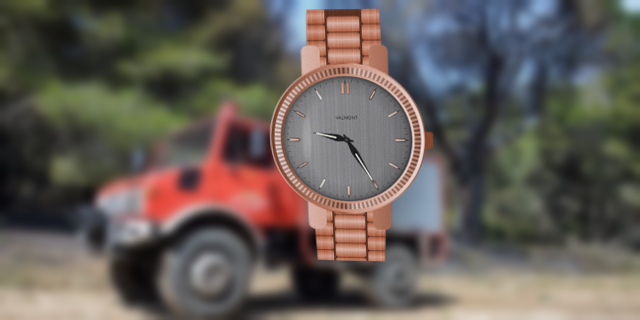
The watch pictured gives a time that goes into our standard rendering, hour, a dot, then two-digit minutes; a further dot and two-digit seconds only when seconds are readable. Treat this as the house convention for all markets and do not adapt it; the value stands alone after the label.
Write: 9.25
